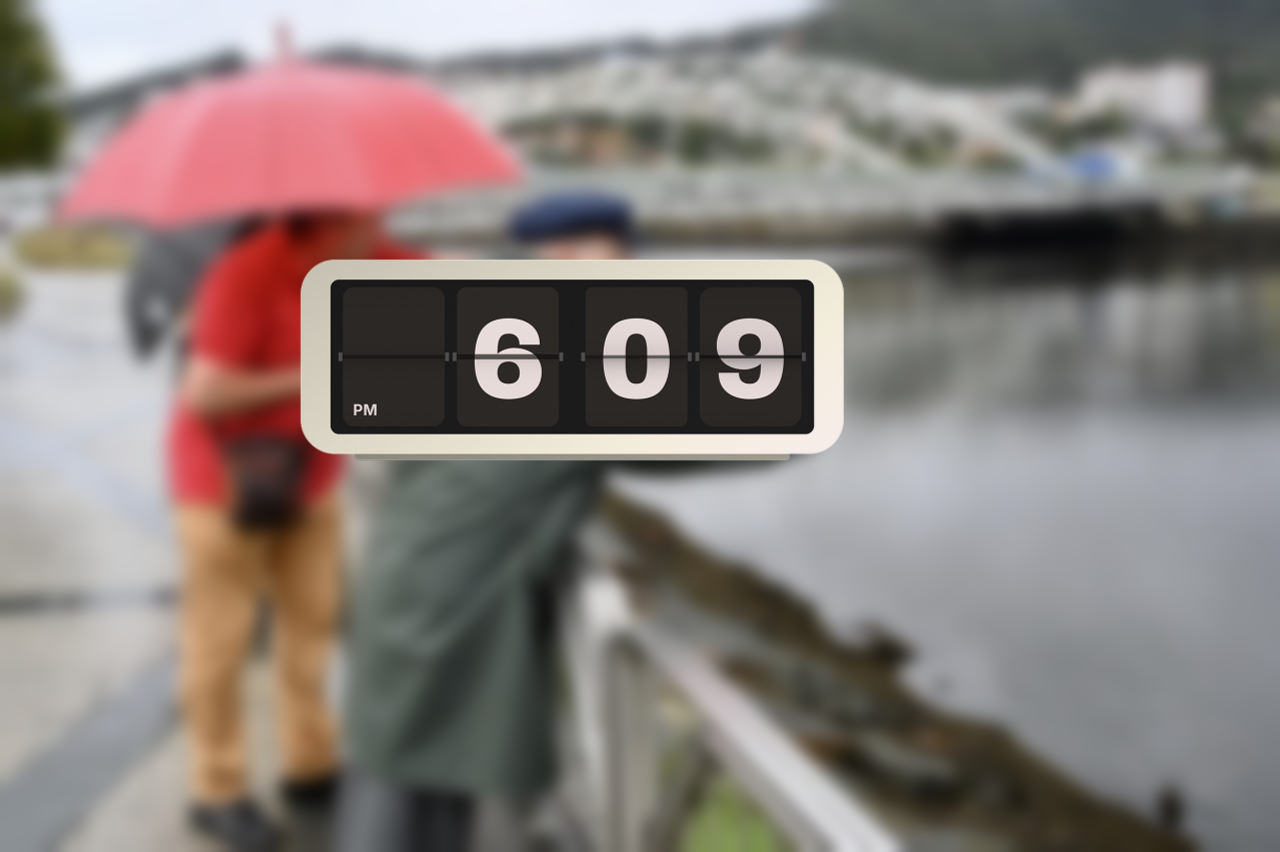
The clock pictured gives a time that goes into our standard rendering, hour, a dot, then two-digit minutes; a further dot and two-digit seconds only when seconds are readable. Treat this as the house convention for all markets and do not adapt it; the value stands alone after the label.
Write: 6.09
